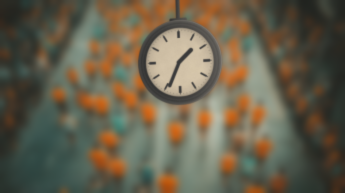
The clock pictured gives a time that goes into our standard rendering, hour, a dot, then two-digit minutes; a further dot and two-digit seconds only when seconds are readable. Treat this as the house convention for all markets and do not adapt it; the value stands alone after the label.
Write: 1.34
